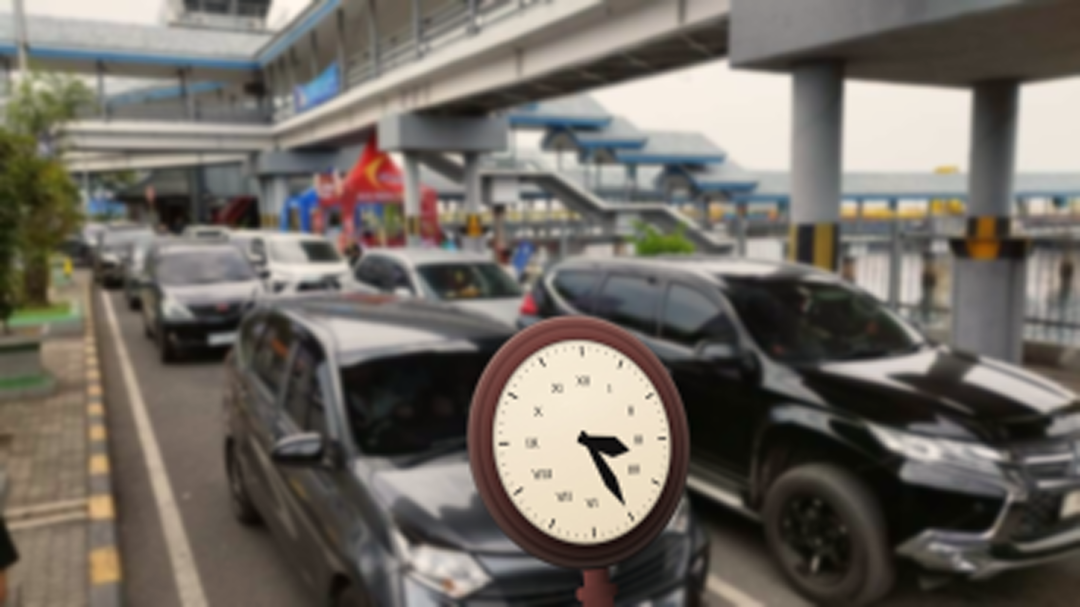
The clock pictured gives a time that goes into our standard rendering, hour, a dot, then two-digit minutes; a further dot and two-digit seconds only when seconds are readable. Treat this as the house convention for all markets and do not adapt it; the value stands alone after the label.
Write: 3.25
